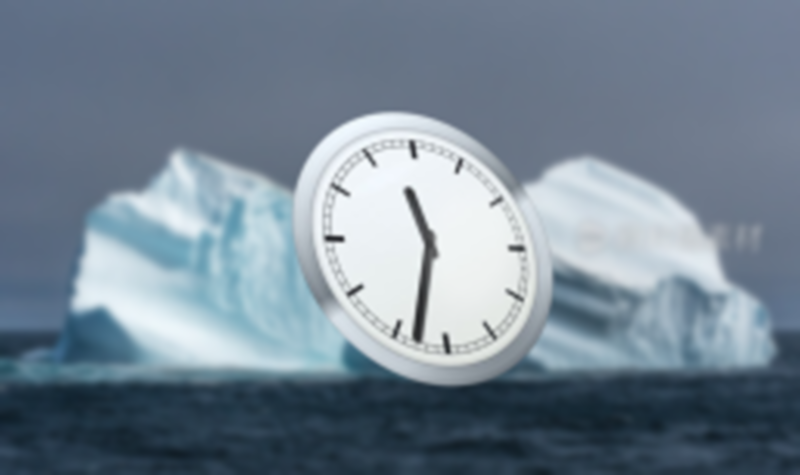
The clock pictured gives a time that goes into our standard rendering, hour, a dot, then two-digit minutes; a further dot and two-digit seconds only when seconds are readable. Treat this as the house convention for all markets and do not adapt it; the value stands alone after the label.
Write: 11.33
